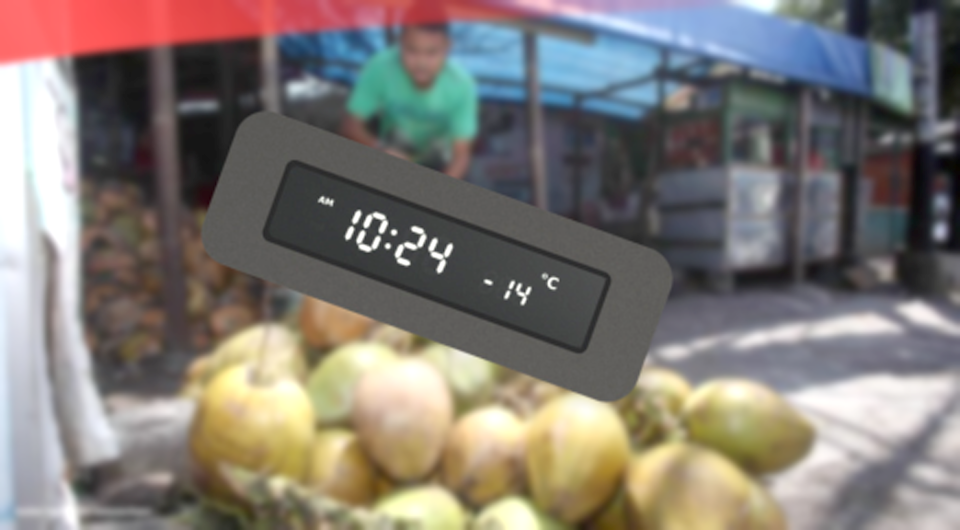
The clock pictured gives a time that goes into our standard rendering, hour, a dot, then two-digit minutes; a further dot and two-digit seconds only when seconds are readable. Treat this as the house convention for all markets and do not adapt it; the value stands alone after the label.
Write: 10.24
